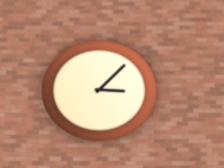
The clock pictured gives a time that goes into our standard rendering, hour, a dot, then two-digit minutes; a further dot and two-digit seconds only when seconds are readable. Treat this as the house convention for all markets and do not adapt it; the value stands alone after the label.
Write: 3.07
